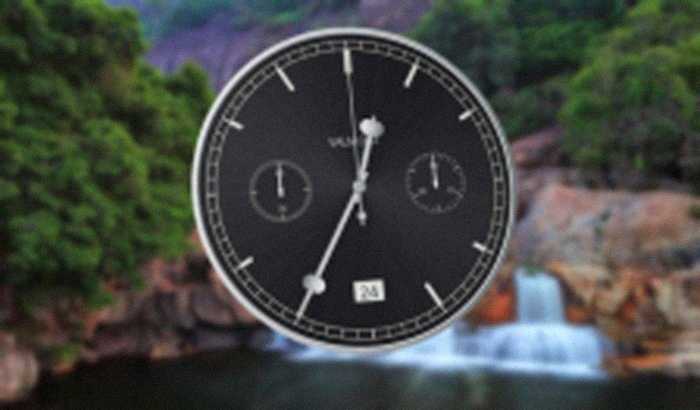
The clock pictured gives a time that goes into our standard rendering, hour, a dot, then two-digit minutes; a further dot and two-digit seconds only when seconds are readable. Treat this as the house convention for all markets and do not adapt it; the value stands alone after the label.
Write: 12.35
